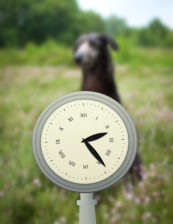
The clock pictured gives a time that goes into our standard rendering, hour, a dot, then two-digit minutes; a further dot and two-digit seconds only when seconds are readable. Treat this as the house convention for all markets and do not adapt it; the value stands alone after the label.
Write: 2.24
